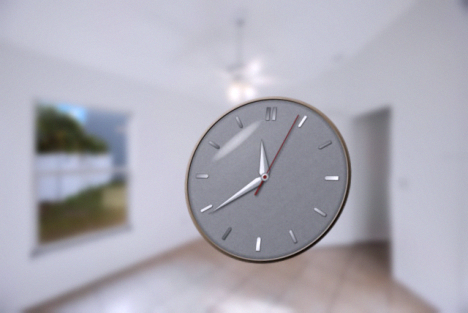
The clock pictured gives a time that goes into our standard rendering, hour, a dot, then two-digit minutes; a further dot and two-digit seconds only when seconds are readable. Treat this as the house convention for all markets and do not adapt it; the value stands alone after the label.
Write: 11.39.04
